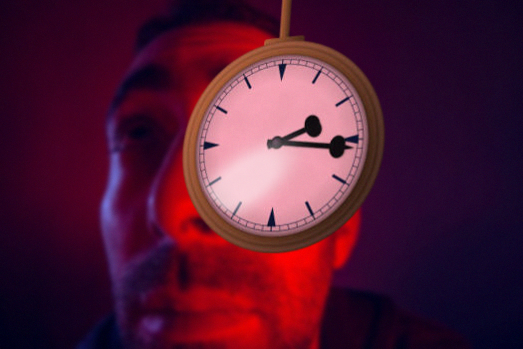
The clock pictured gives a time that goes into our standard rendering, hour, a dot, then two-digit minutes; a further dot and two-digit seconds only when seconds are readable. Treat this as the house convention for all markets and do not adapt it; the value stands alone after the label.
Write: 2.16
